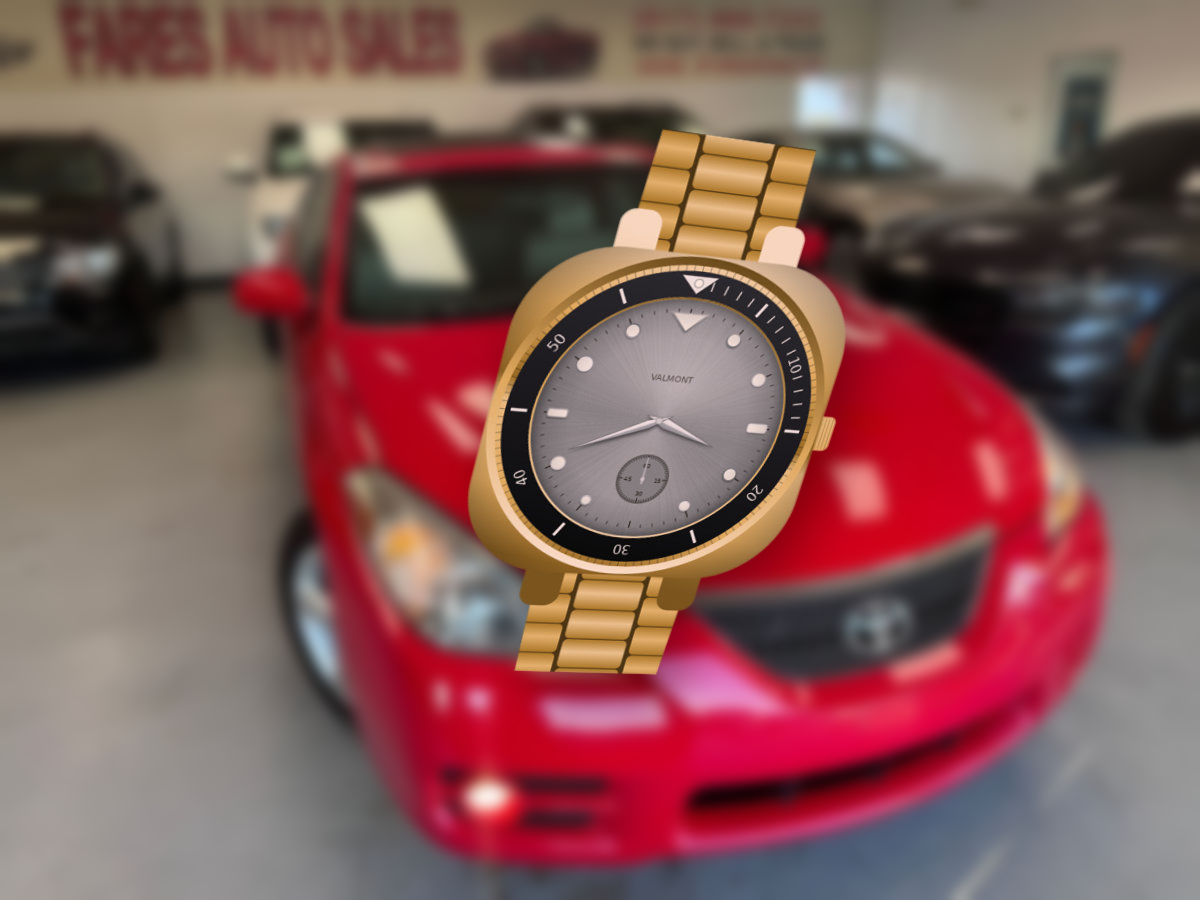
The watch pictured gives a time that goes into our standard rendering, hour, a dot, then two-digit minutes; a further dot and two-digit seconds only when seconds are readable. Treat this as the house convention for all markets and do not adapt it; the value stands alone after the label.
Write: 3.41
